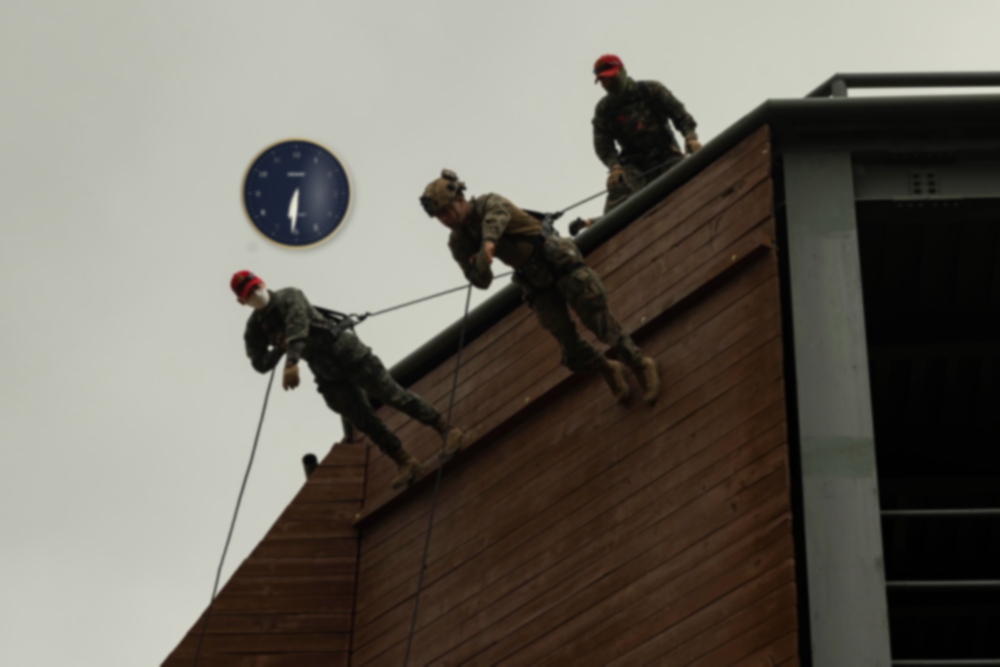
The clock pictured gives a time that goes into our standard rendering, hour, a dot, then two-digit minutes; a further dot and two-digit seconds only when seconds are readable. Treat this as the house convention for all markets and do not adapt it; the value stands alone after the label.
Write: 6.31
